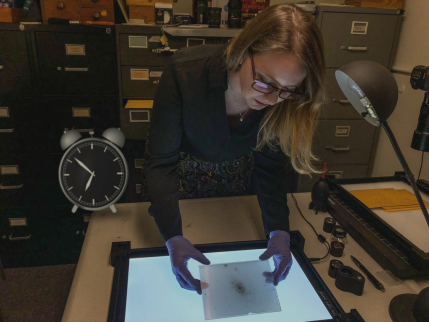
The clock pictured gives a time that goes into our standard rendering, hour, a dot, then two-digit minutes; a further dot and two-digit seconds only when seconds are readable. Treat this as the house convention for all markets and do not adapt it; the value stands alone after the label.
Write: 6.52
